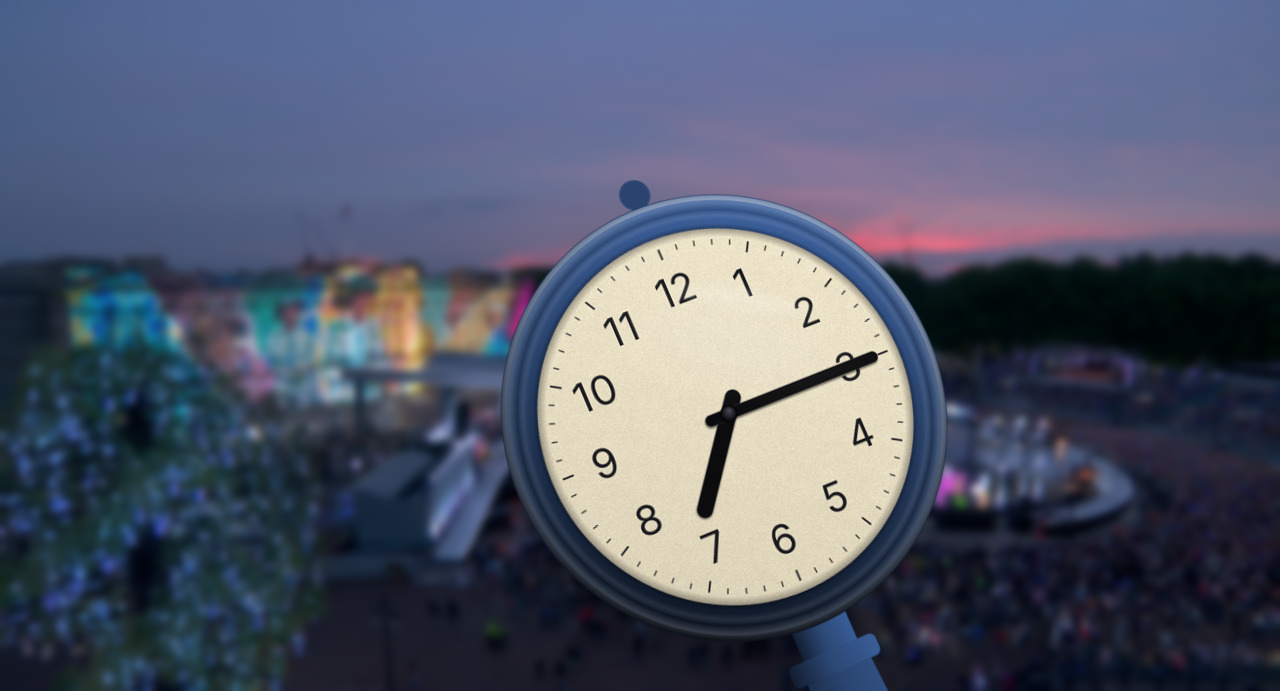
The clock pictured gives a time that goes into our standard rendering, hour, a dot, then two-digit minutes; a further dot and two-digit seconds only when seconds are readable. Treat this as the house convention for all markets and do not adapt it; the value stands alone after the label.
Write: 7.15
